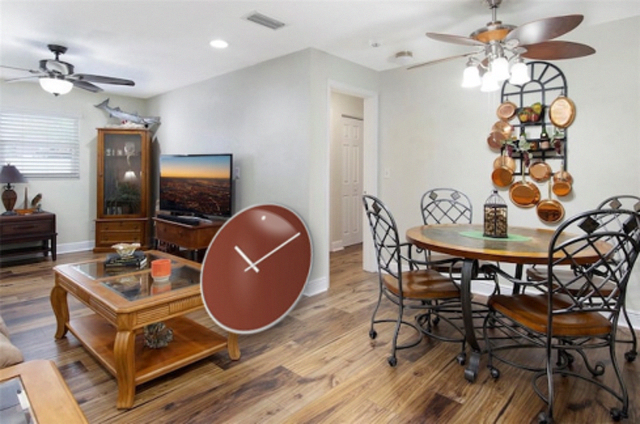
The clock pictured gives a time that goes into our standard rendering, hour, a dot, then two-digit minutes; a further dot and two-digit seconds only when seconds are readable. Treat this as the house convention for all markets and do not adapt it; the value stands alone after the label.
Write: 10.09
